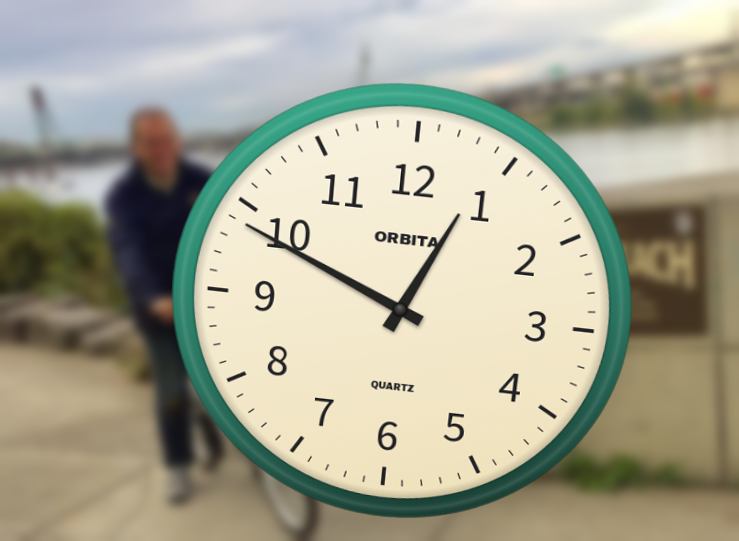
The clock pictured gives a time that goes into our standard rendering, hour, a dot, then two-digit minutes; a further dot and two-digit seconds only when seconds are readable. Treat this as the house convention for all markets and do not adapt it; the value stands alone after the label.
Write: 12.49
